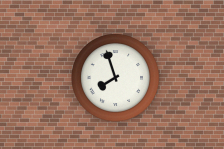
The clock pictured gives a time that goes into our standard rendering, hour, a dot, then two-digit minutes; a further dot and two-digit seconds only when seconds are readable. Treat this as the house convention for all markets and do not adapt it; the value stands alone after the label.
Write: 7.57
